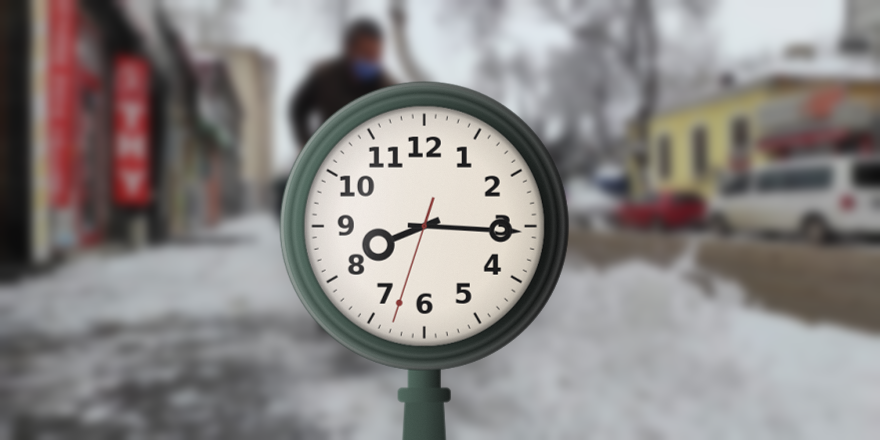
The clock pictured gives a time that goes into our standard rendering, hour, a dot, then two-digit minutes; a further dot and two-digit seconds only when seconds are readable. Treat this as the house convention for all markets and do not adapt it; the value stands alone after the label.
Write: 8.15.33
